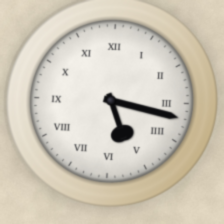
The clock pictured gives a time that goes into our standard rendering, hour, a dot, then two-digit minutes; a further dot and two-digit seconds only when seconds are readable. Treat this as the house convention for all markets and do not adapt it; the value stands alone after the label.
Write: 5.17
